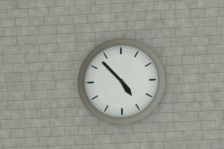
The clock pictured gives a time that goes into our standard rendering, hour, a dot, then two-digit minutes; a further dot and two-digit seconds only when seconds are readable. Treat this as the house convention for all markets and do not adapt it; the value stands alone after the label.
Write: 4.53
